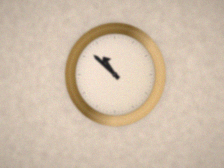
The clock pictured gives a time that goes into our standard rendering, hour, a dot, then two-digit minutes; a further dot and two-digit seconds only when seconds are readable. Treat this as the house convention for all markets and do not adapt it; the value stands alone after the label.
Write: 10.52
